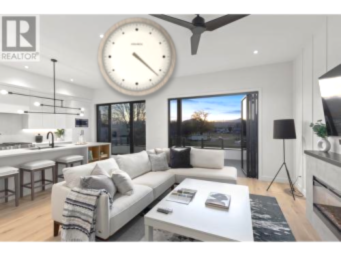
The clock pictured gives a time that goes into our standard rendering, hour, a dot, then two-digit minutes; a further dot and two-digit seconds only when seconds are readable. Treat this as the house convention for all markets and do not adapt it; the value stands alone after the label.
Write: 4.22
